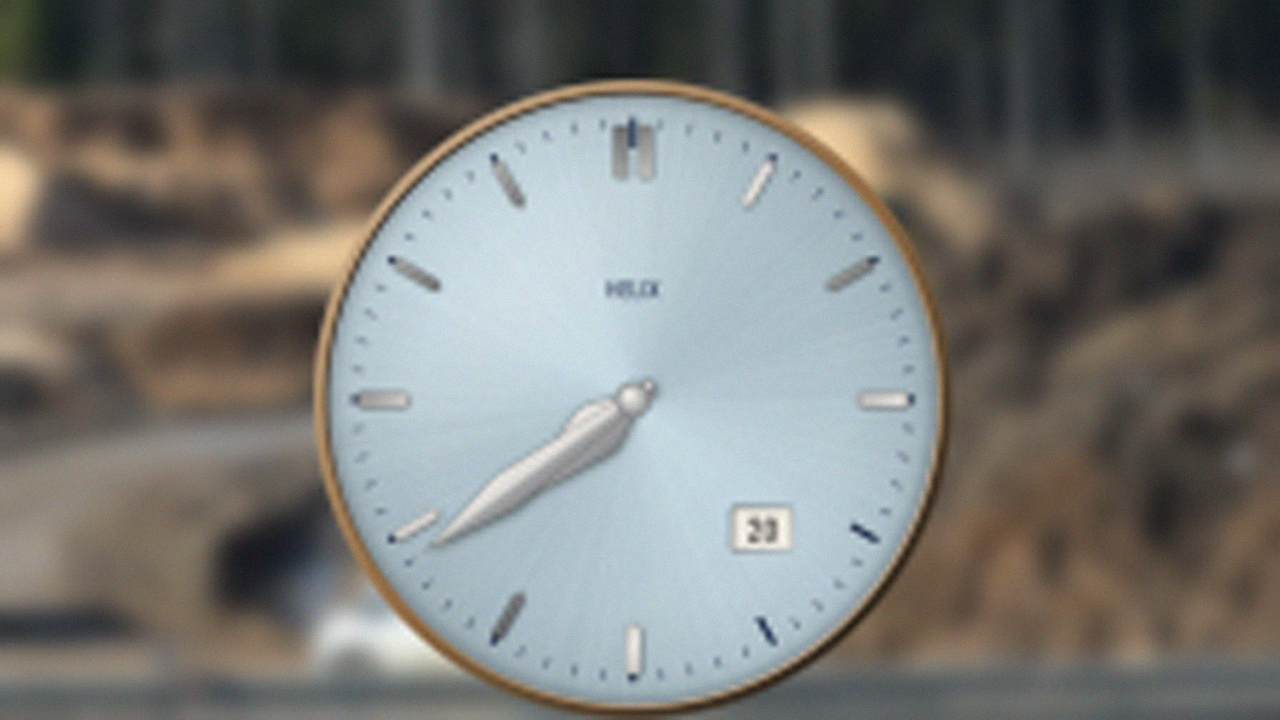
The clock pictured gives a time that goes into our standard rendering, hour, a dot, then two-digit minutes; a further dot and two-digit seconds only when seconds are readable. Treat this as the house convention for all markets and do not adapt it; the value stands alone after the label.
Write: 7.39
